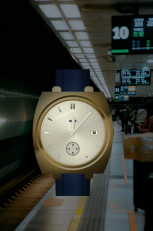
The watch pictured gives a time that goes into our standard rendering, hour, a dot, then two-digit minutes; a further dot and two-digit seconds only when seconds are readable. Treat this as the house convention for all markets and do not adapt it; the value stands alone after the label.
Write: 12.07
